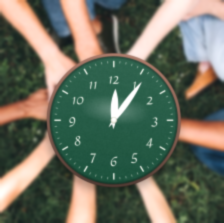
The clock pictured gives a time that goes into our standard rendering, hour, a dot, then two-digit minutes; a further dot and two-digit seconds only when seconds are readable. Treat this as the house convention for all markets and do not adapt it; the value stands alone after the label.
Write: 12.06
